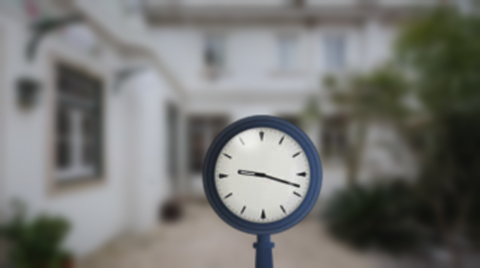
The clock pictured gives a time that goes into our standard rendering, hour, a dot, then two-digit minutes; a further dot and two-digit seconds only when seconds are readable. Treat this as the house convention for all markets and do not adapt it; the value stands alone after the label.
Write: 9.18
